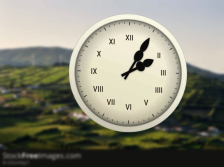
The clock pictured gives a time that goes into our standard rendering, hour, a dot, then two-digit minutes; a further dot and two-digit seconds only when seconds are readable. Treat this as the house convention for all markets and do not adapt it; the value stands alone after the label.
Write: 2.05
